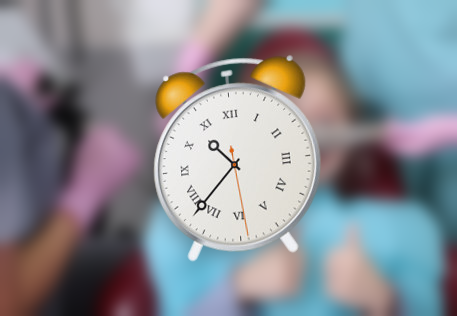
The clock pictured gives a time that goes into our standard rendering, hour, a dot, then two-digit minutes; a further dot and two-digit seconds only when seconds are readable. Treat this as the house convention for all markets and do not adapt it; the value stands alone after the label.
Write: 10.37.29
